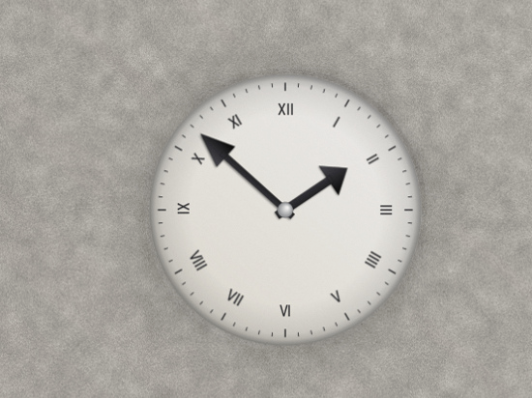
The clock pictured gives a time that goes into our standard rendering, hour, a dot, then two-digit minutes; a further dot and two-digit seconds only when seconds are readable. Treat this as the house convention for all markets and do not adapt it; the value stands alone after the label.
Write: 1.52
